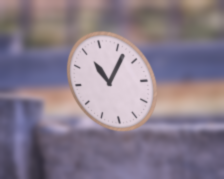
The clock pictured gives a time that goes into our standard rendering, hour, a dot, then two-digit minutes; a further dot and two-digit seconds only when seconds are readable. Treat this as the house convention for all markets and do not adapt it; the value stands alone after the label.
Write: 11.07
